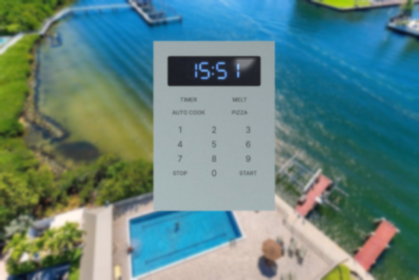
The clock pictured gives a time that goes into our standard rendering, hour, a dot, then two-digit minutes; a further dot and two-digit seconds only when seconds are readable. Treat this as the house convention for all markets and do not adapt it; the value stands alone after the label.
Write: 15.51
